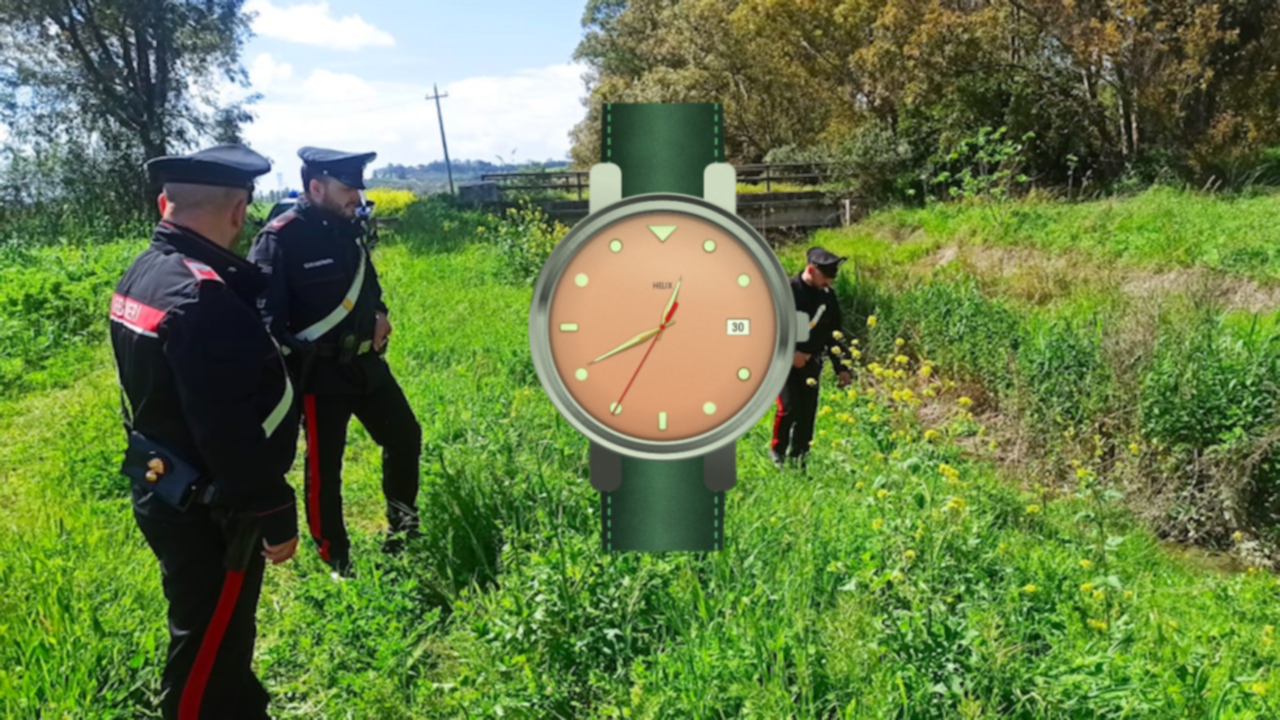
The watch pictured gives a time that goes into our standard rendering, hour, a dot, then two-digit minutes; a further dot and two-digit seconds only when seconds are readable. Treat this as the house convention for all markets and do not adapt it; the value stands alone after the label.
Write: 12.40.35
